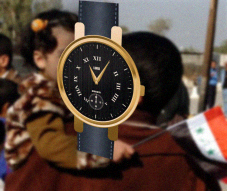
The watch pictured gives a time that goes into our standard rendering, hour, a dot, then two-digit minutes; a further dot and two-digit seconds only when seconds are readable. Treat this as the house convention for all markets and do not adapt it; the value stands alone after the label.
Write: 11.05
